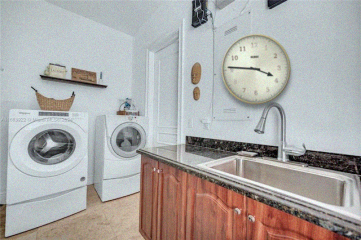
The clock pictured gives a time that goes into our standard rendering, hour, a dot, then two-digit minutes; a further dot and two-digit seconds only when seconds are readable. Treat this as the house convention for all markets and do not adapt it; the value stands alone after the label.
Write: 3.46
